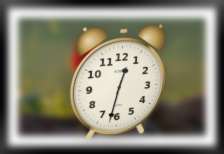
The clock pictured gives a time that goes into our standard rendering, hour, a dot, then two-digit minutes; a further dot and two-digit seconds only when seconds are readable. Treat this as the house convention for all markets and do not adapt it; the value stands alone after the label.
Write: 12.32
